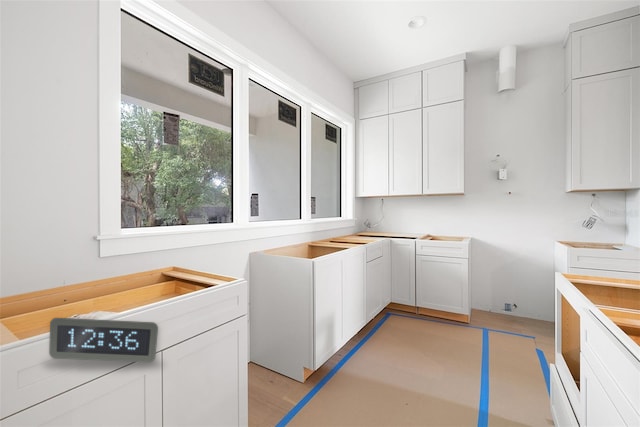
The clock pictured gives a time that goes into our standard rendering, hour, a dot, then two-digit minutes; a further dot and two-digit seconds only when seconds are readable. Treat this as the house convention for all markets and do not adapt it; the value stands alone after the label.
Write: 12.36
